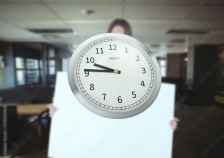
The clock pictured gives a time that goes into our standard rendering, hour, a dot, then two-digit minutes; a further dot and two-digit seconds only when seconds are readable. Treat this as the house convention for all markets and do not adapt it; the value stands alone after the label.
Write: 9.46
